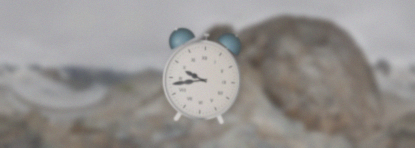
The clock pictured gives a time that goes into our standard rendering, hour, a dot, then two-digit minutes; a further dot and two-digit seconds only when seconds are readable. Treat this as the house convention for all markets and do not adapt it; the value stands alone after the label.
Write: 9.43
